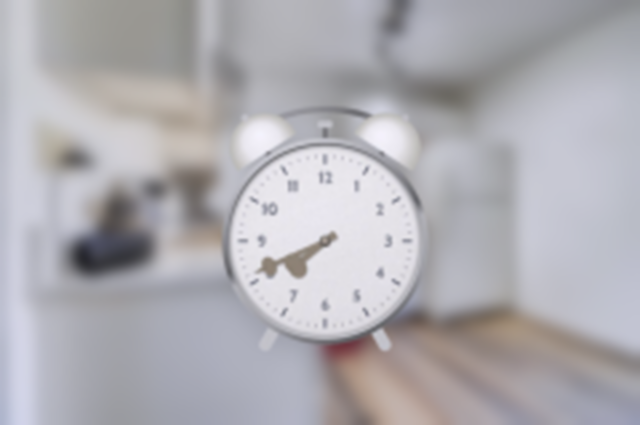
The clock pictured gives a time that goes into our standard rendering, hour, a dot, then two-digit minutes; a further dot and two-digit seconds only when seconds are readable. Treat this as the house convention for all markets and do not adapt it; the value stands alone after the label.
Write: 7.41
